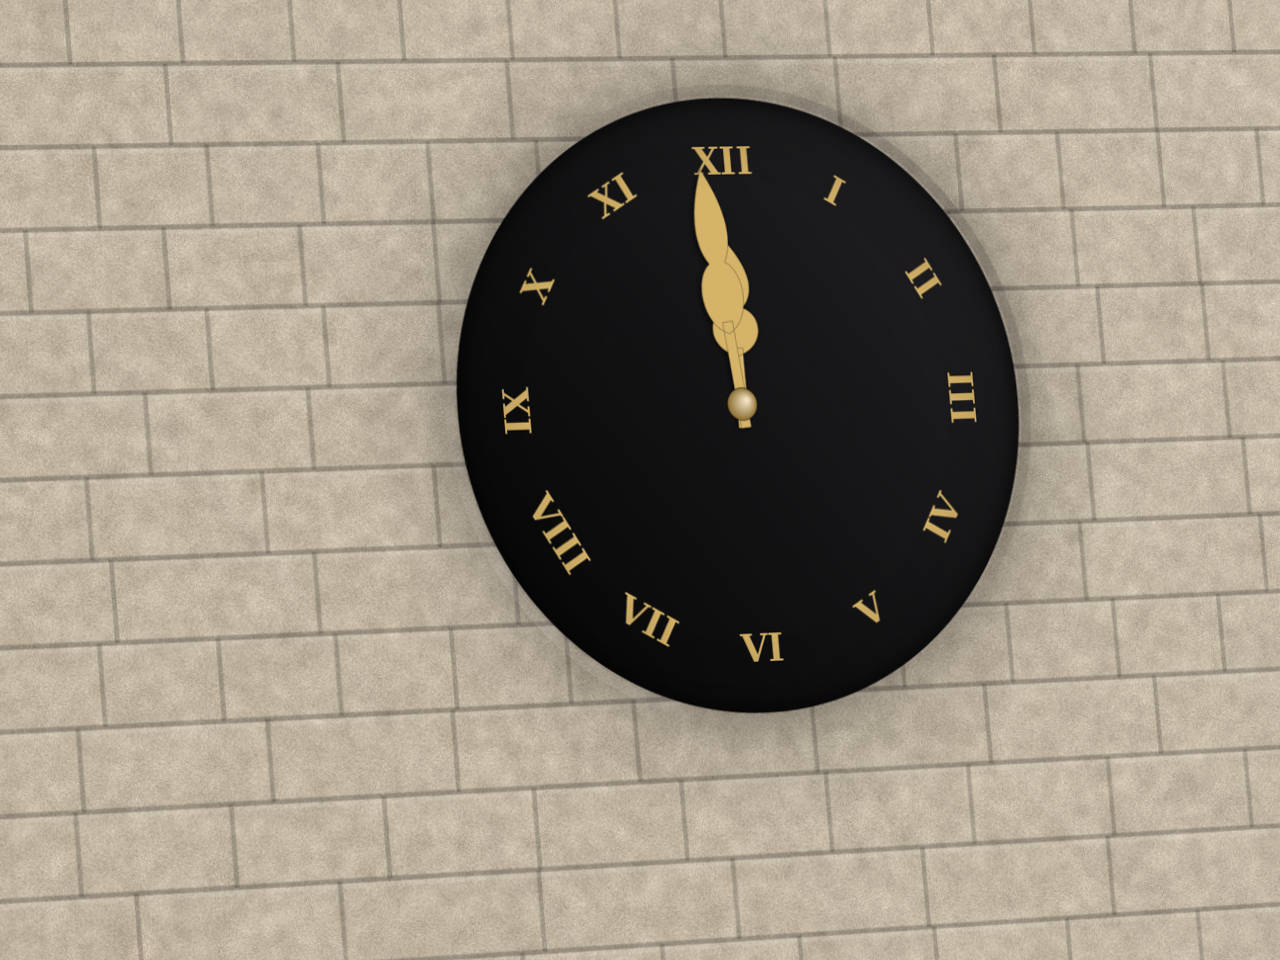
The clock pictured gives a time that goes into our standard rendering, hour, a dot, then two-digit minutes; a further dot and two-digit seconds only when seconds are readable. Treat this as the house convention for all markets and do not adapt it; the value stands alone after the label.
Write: 11.59
